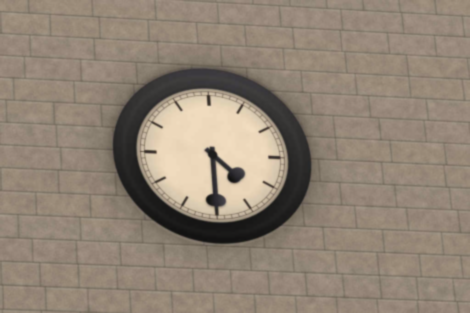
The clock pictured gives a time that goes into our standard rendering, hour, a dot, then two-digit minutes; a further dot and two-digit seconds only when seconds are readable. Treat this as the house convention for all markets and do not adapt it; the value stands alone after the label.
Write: 4.30
